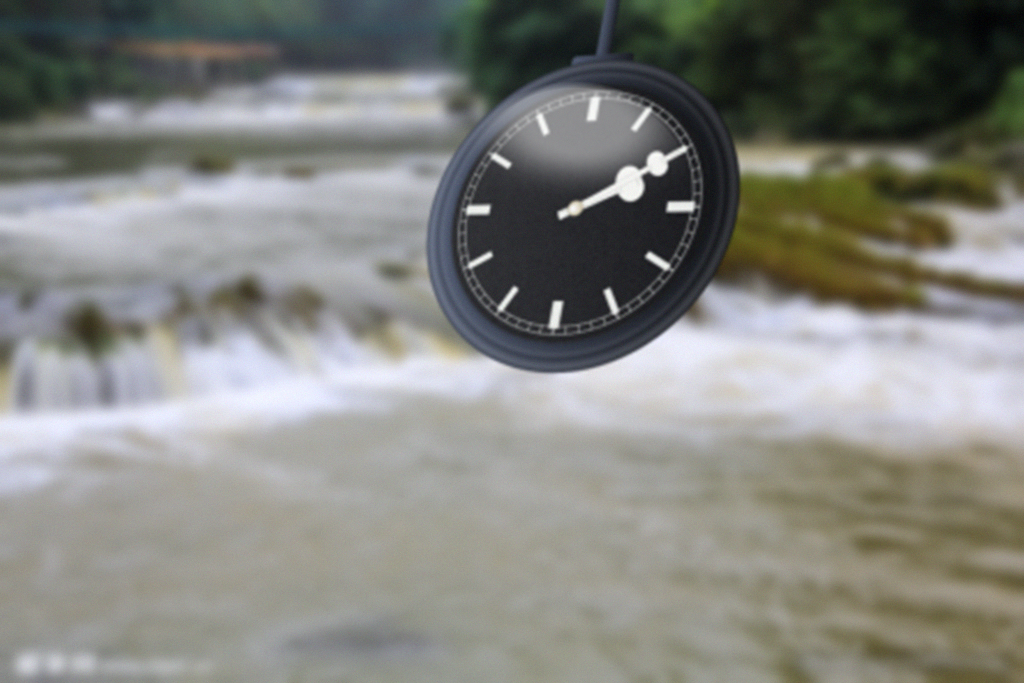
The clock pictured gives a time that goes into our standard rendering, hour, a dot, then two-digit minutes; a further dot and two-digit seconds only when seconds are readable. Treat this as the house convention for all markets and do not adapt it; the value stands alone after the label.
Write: 2.10
